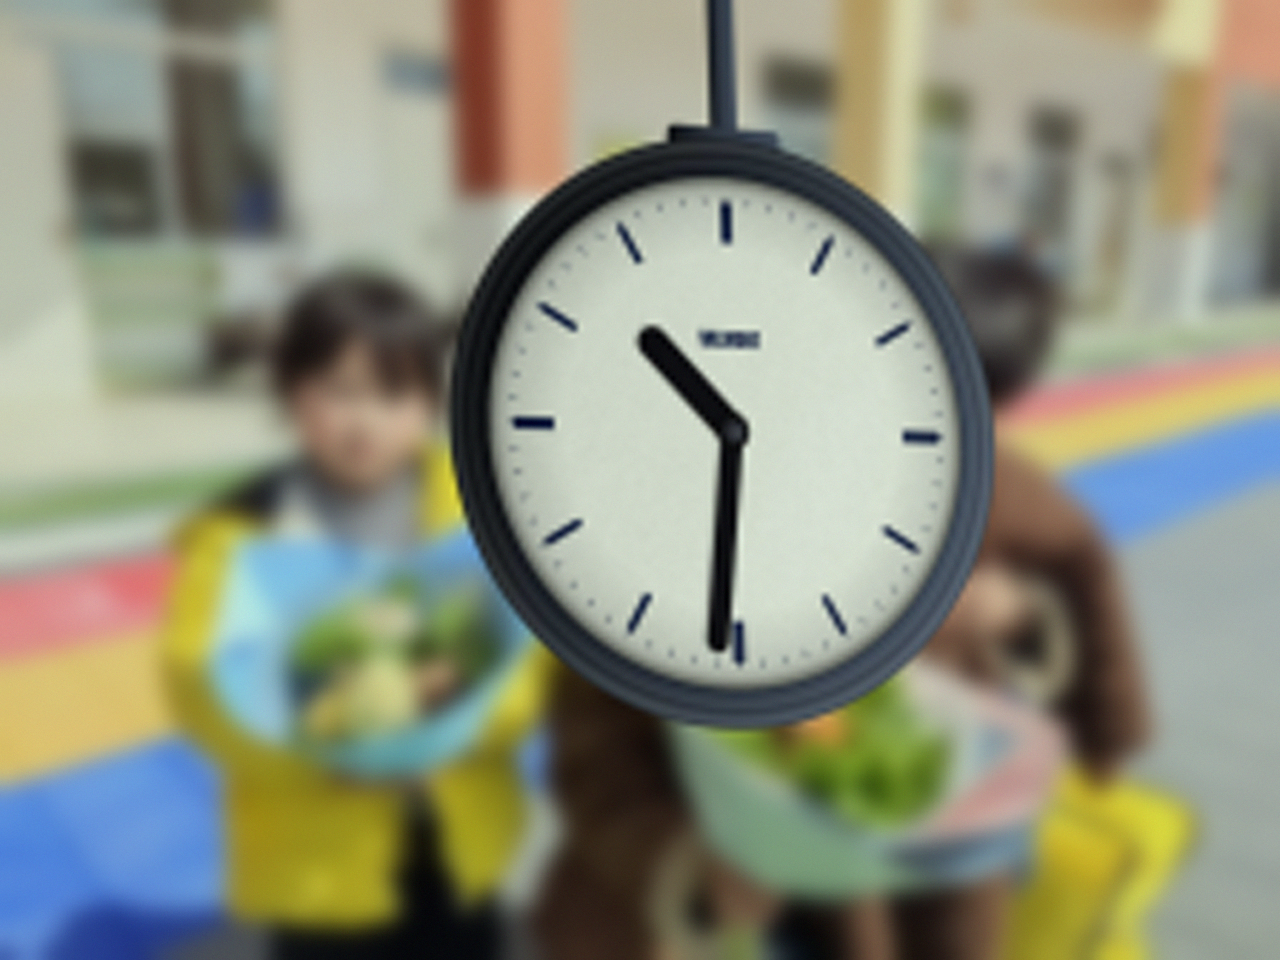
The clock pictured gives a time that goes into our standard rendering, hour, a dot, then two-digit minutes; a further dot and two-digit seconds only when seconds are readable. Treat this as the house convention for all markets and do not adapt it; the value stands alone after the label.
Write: 10.31
